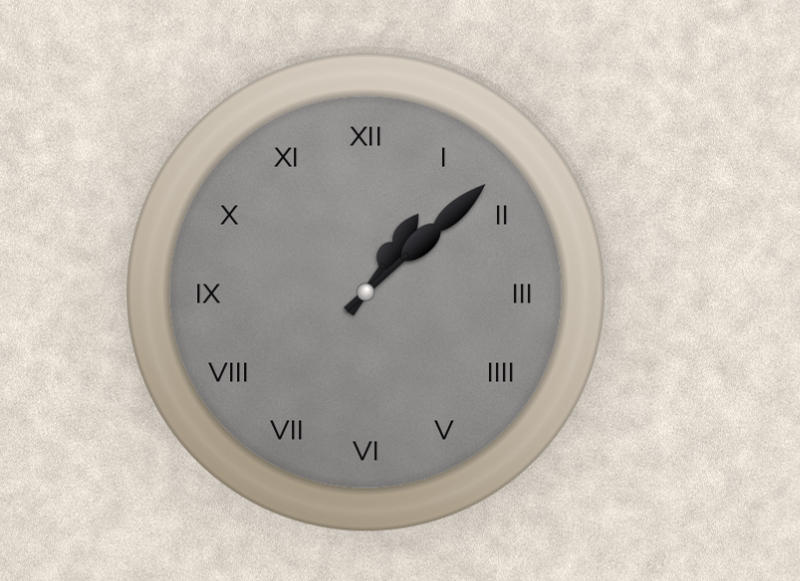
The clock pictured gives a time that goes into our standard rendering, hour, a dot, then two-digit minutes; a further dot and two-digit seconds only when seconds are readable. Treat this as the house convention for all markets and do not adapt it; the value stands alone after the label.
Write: 1.08
